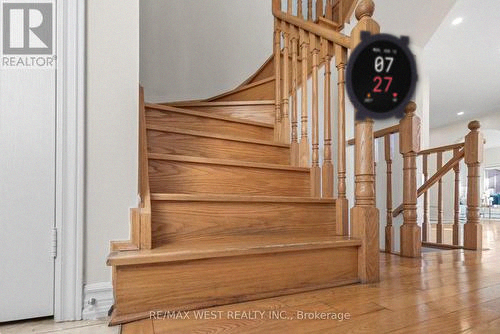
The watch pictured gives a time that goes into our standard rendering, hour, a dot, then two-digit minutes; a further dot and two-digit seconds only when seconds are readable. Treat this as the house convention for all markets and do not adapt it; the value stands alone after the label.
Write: 7.27
